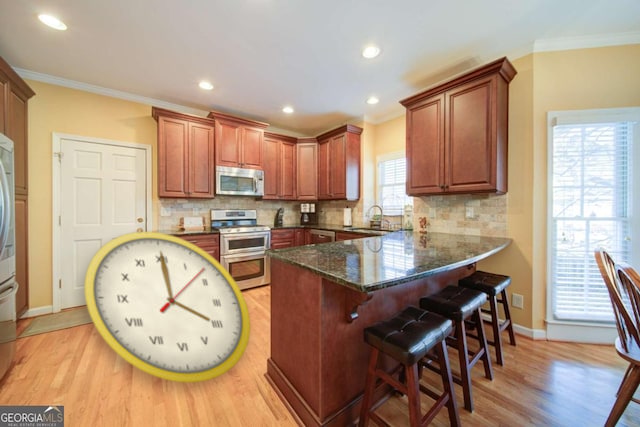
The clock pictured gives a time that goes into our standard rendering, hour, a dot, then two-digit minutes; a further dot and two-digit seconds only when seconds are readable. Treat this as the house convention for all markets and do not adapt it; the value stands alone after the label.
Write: 4.00.08
